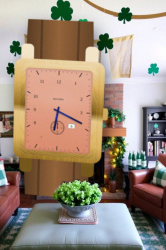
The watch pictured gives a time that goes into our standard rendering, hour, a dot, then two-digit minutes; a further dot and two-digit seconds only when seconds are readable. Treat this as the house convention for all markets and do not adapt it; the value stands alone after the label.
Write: 6.19
